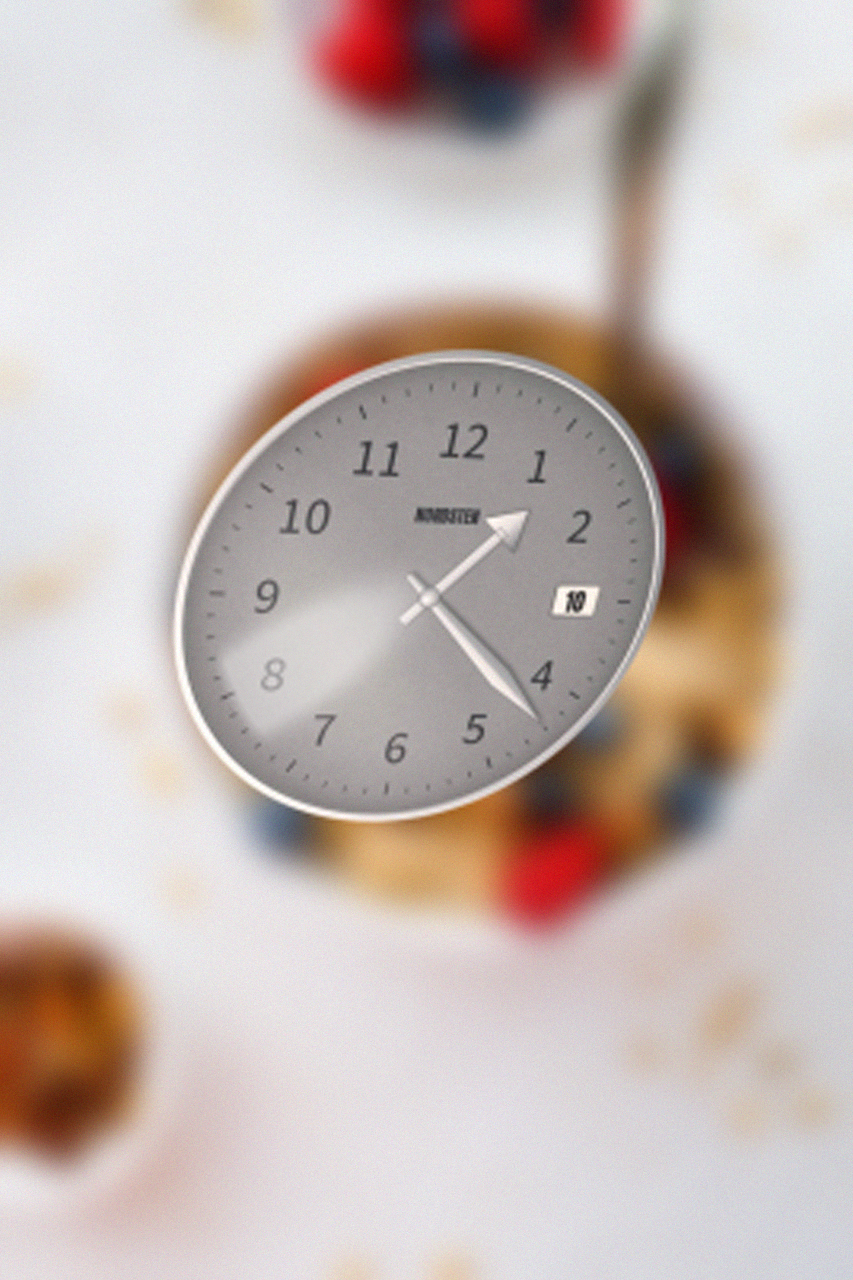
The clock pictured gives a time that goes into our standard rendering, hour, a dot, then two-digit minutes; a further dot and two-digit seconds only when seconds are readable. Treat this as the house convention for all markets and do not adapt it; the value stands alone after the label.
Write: 1.22
